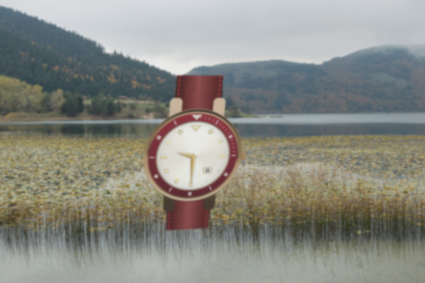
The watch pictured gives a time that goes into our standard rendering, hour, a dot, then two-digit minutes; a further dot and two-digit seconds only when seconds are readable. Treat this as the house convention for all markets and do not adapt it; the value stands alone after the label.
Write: 9.30
